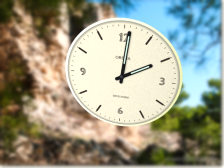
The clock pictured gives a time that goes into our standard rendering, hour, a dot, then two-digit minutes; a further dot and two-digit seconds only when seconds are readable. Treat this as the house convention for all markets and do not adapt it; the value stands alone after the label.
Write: 2.01
